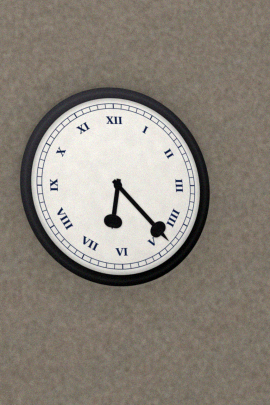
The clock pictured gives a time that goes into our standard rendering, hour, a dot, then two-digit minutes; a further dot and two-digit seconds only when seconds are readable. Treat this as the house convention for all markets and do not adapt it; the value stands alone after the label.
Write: 6.23
